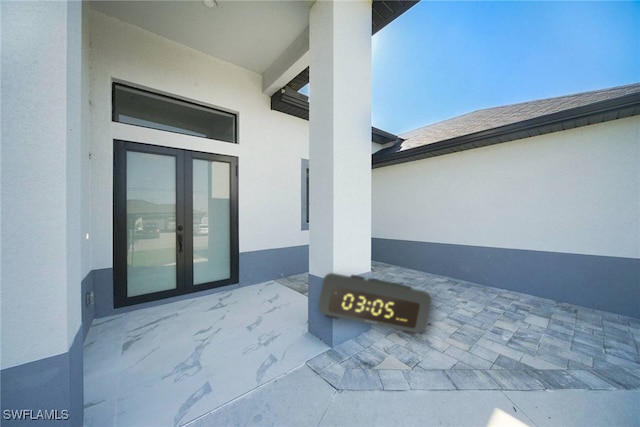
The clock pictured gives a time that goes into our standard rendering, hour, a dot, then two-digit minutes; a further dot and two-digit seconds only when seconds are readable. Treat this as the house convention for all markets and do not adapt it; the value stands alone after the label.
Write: 3.05
